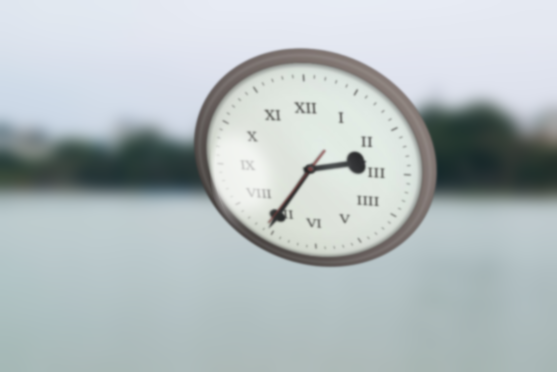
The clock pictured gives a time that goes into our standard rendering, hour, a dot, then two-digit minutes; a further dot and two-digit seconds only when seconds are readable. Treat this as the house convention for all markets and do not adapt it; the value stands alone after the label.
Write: 2.35.36
